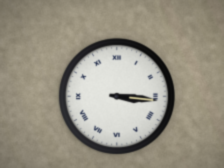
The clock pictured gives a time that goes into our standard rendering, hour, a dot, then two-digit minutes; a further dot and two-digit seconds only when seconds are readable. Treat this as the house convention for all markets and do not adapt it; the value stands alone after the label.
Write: 3.16
